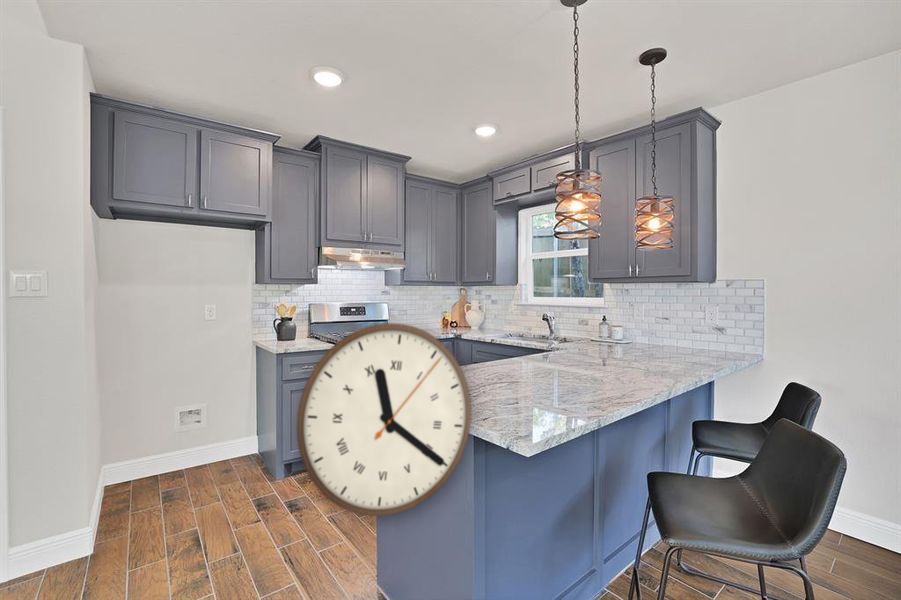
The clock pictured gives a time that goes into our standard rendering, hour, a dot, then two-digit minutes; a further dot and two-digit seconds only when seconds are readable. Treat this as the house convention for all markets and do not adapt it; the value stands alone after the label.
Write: 11.20.06
